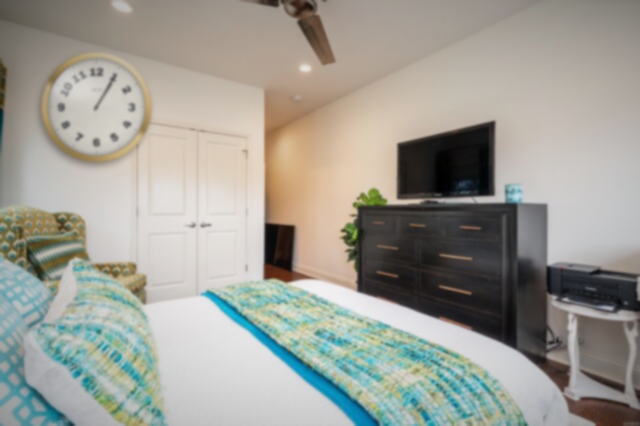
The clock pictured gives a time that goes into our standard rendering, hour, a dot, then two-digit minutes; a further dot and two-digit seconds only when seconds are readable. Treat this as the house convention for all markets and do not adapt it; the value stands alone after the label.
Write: 1.05
